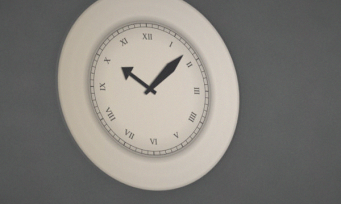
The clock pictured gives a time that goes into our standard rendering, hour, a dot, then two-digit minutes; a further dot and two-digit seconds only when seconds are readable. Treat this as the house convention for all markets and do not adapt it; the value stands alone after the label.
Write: 10.08
